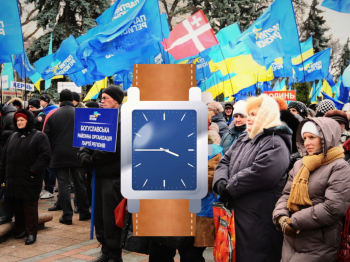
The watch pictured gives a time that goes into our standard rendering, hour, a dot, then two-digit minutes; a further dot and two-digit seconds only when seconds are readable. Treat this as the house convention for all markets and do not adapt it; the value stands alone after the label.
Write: 3.45
